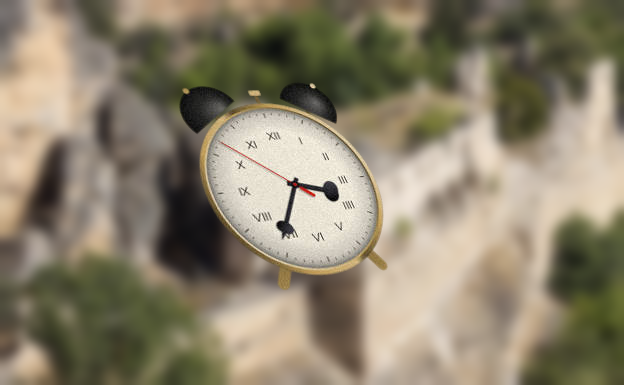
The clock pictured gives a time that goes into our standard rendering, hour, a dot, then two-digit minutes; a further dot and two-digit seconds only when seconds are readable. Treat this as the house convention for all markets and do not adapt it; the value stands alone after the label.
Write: 3.35.52
